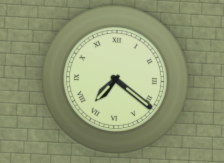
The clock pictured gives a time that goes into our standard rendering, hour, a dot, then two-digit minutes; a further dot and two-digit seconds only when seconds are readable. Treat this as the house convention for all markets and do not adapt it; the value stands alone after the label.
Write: 7.21
